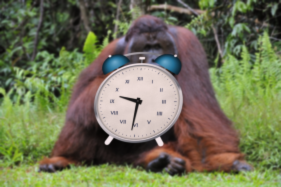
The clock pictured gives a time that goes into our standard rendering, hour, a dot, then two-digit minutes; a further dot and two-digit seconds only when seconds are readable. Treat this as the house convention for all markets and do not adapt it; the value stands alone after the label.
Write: 9.31
